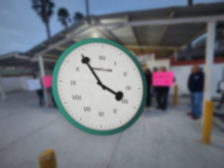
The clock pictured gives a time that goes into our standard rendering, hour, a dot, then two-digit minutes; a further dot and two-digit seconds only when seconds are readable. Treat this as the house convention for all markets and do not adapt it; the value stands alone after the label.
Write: 3.54
